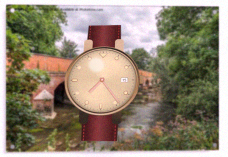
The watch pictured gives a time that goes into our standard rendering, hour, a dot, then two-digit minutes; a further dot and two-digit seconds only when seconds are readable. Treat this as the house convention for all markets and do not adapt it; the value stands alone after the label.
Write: 7.24
